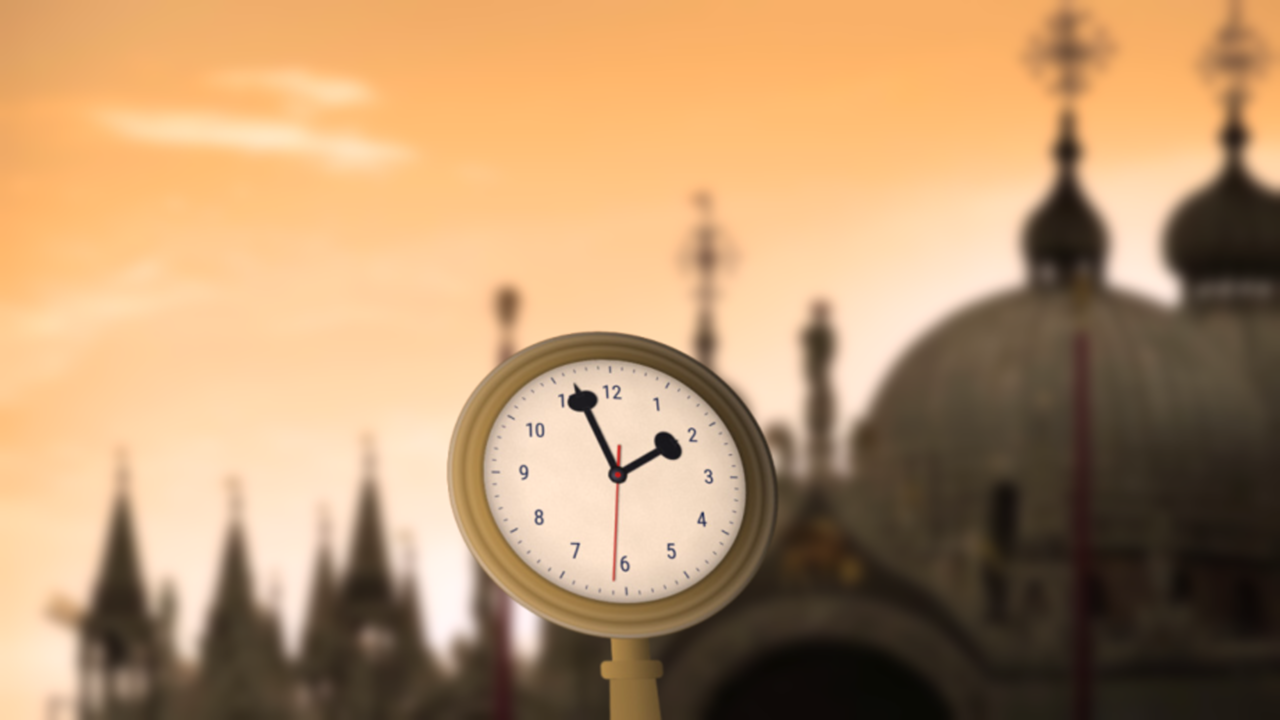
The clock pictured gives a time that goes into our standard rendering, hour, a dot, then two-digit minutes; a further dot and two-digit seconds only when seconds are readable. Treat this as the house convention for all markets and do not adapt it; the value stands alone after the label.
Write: 1.56.31
